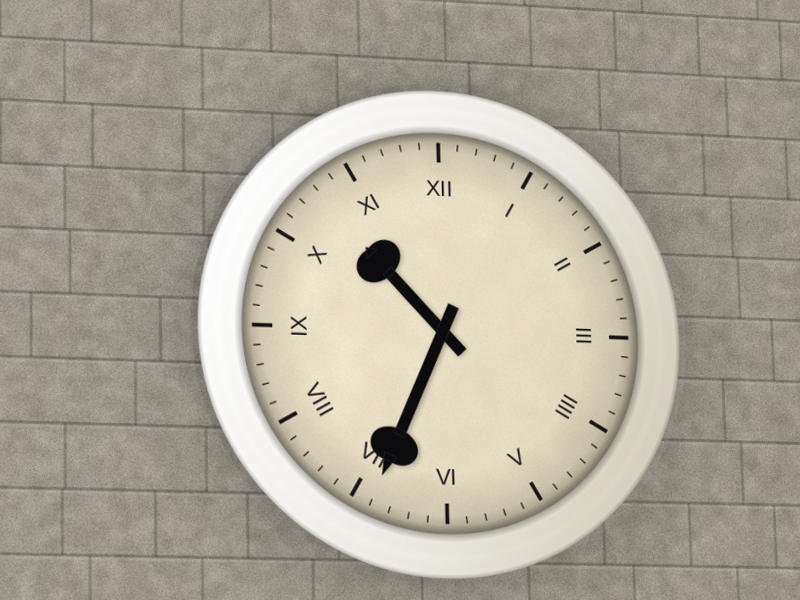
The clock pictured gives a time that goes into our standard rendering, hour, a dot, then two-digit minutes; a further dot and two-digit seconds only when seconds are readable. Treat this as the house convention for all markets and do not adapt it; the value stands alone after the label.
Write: 10.34
